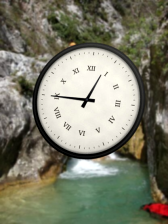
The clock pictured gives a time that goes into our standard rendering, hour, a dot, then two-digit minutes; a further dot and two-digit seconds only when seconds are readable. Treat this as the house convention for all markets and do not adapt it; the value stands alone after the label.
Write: 12.45
